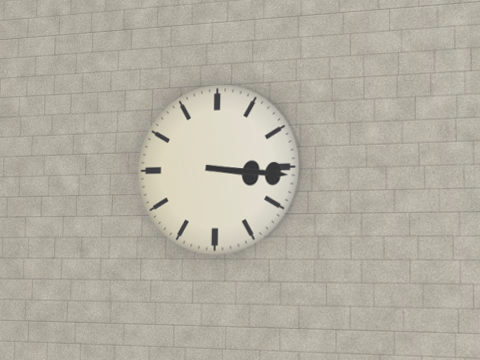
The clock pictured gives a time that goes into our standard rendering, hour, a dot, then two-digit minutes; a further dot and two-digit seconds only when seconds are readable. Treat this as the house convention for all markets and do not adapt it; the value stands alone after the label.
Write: 3.16
